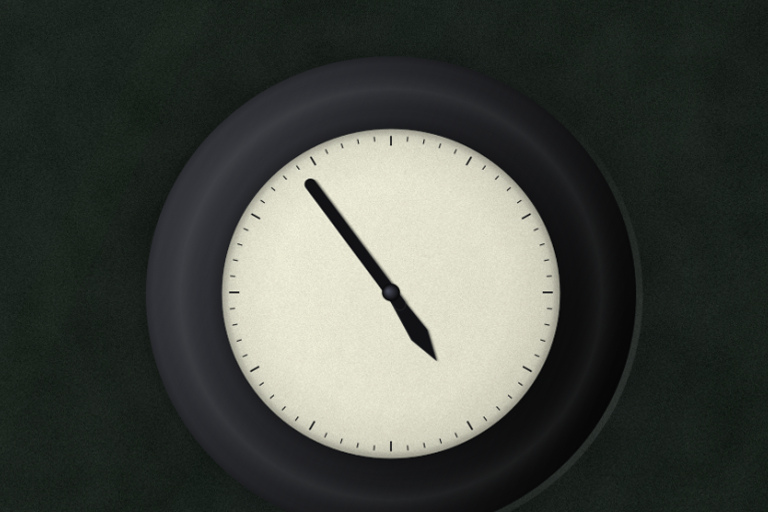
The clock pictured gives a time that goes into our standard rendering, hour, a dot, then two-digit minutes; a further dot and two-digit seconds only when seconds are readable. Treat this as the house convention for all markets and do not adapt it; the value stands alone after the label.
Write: 4.54
